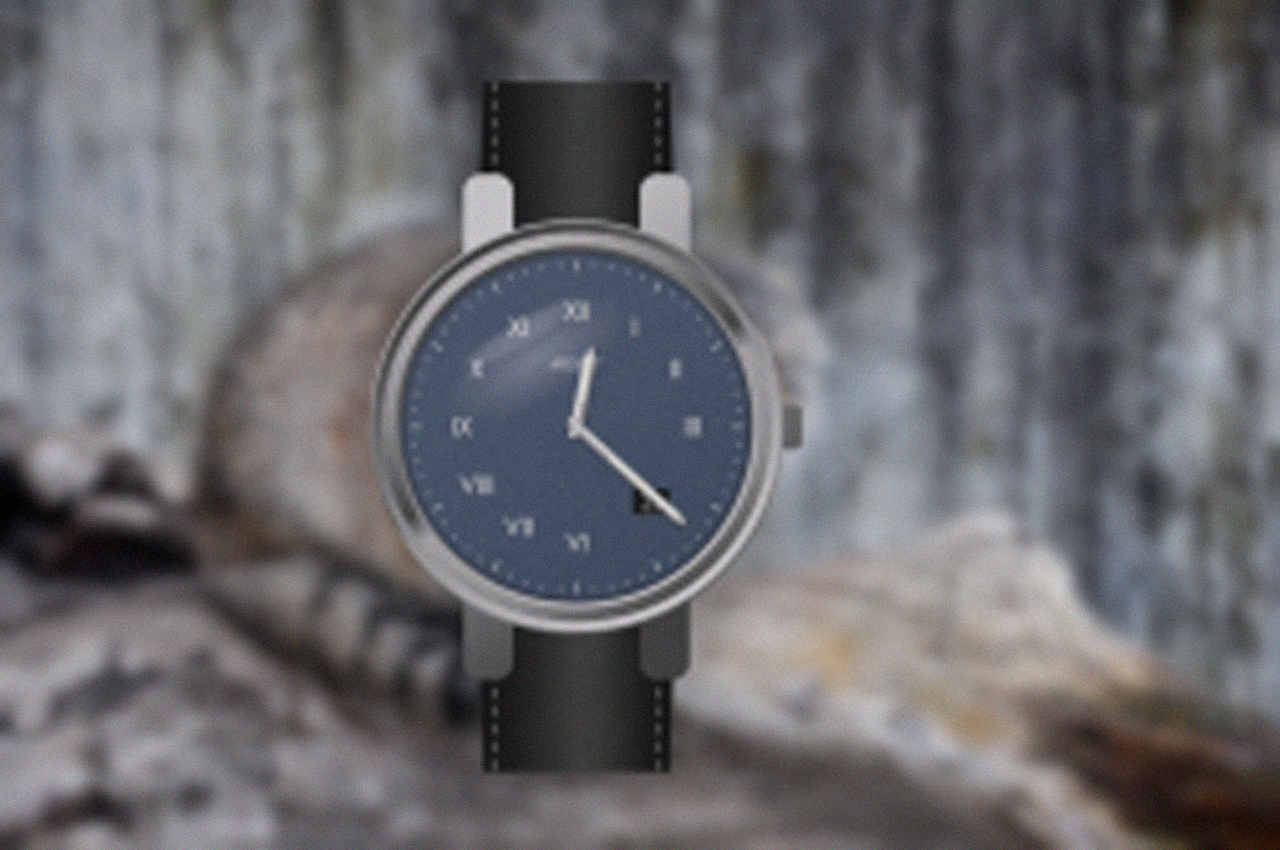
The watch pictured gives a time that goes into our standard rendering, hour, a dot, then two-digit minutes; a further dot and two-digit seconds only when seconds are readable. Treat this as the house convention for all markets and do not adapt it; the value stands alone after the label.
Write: 12.22
